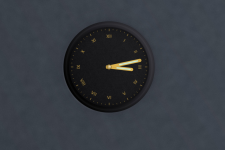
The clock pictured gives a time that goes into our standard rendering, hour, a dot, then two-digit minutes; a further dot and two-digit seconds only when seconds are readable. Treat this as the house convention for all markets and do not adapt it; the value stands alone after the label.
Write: 3.13
